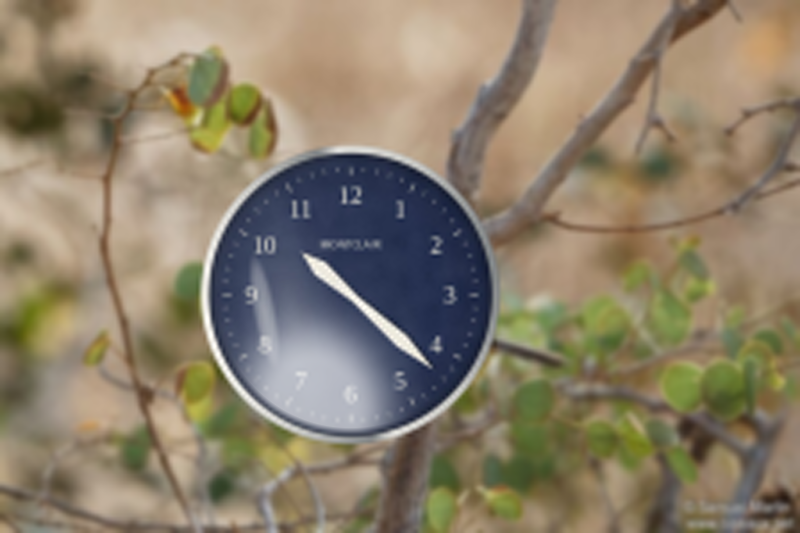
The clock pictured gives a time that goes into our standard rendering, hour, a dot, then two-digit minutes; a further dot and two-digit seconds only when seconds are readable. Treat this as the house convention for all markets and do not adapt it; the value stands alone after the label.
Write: 10.22
